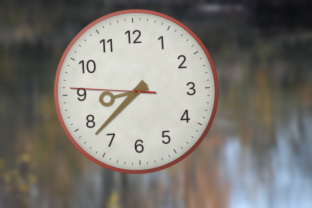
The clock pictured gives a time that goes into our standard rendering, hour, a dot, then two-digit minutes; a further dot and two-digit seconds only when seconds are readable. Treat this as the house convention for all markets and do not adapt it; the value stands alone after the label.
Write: 8.37.46
